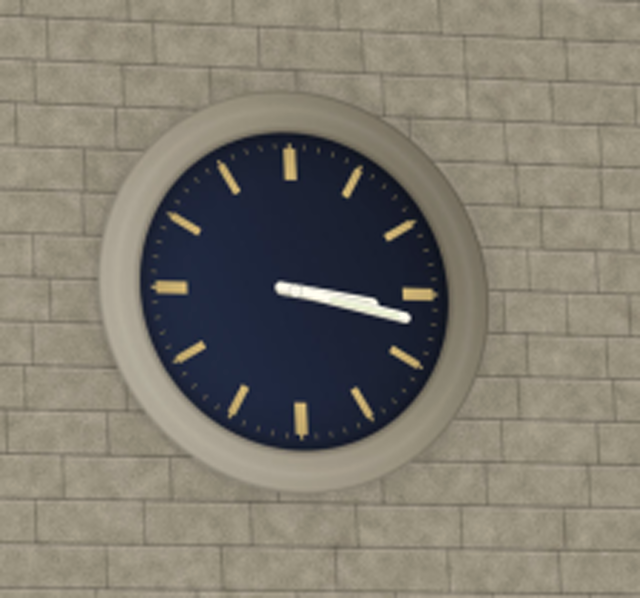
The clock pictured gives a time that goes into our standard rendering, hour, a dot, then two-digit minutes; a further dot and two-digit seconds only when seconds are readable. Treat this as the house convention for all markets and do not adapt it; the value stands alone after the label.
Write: 3.17
